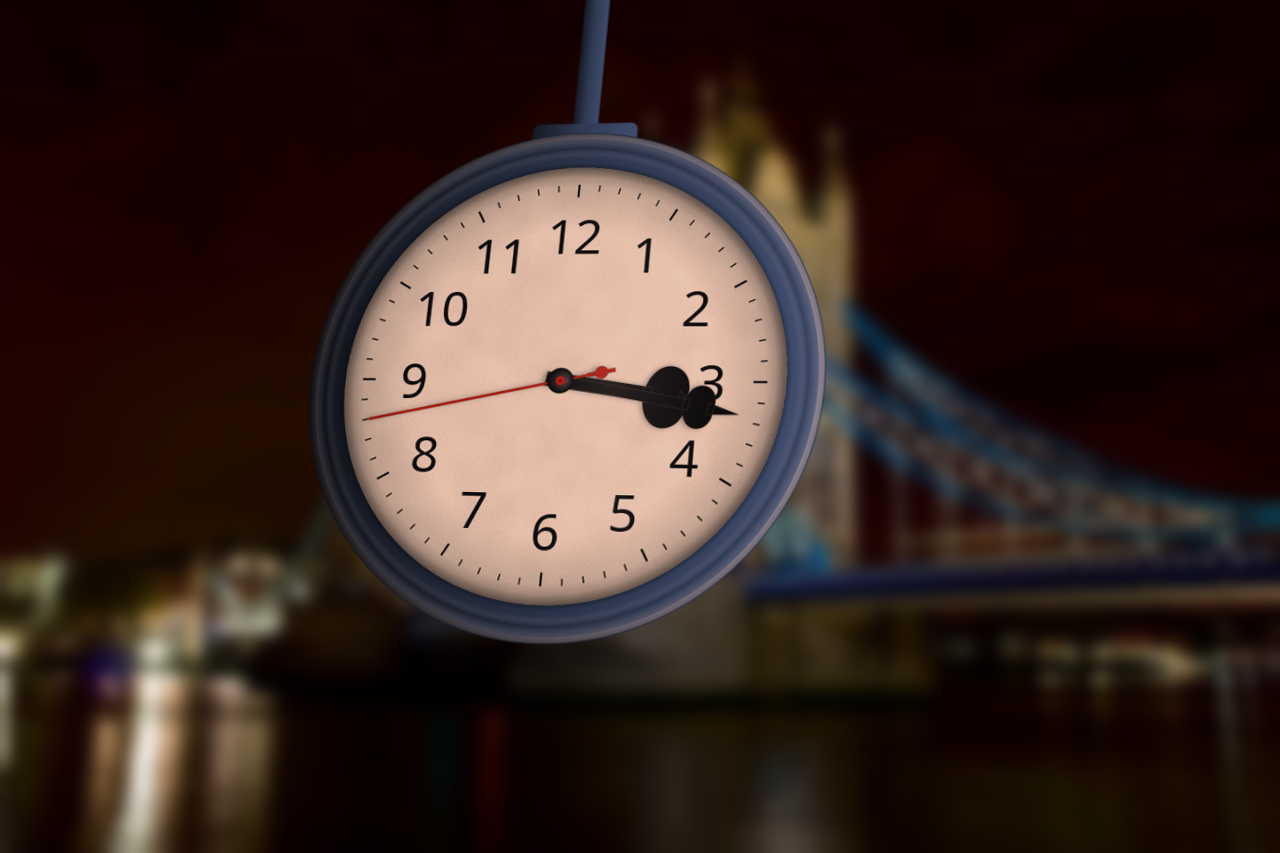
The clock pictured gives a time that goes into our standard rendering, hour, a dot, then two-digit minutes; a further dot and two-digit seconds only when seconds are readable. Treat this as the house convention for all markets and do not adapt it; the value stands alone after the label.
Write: 3.16.43
